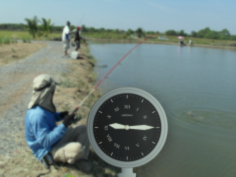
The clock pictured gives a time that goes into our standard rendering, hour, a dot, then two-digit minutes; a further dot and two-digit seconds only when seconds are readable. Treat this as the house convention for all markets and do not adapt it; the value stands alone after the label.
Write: 9.15
